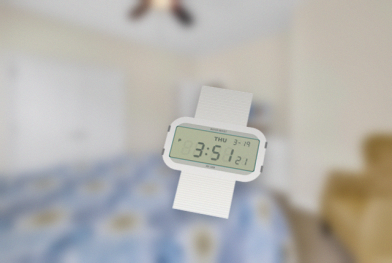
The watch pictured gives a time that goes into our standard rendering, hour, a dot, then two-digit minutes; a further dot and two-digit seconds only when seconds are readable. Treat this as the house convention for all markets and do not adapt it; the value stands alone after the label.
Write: 3.51.21
